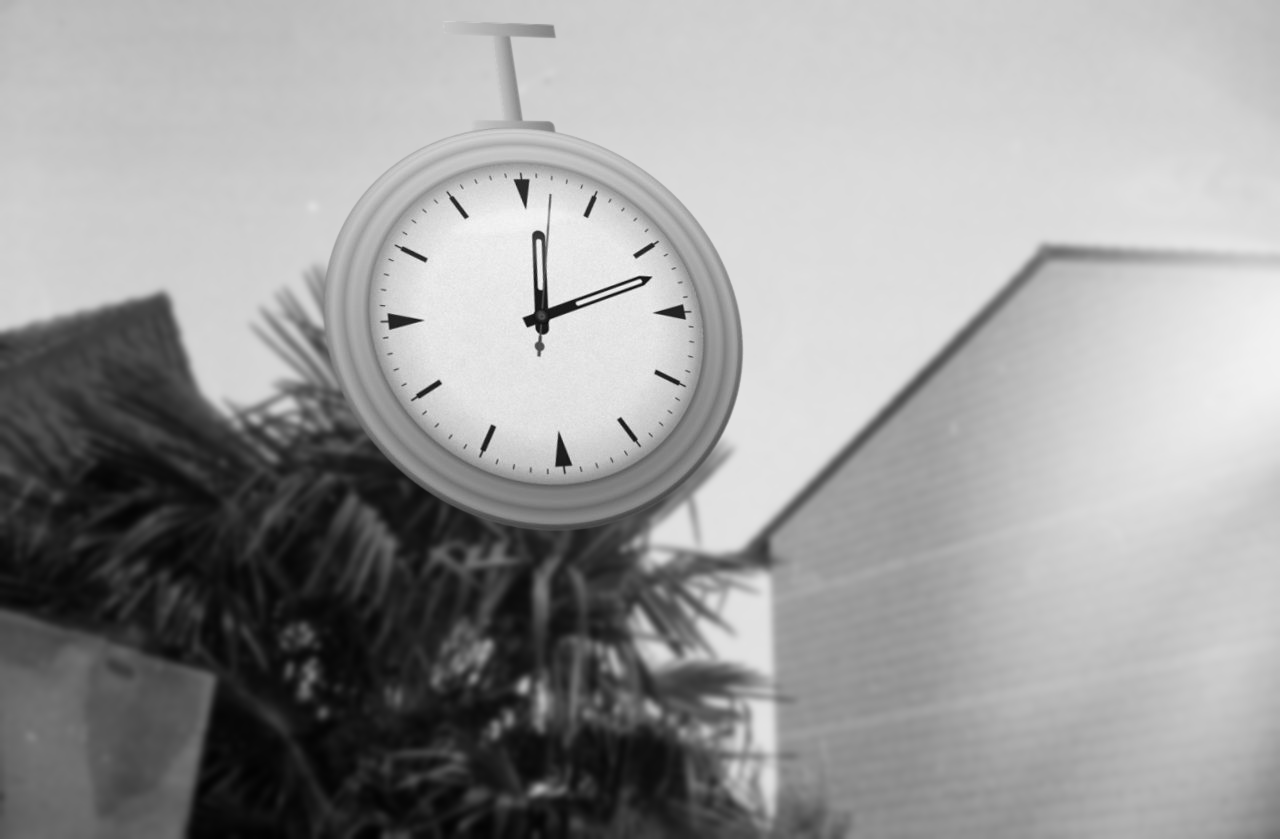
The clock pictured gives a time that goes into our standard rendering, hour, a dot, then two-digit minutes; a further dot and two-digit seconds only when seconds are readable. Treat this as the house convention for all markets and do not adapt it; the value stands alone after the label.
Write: 12.12.02
